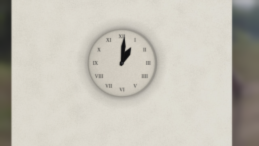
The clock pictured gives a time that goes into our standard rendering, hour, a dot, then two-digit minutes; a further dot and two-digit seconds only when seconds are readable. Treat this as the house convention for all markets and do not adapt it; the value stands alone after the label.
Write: 1.01
